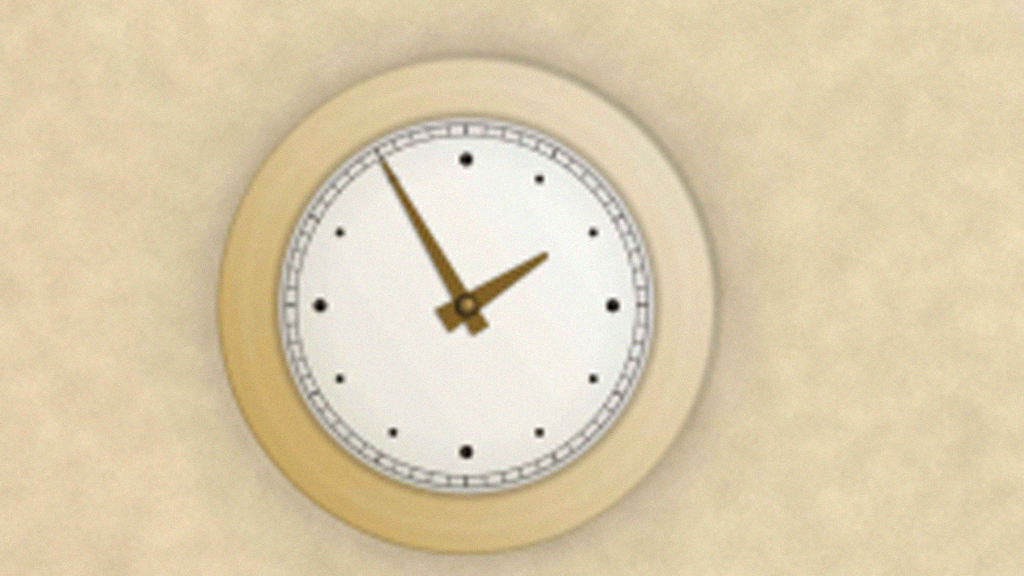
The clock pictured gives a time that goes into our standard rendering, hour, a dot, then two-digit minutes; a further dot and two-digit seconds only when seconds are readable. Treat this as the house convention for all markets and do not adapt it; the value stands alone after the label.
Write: 1.55
